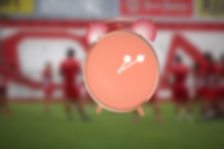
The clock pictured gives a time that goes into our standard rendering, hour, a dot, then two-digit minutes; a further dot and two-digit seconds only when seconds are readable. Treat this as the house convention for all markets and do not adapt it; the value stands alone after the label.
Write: 1.10
